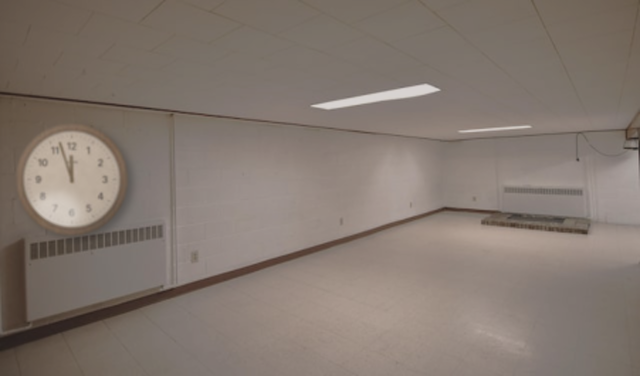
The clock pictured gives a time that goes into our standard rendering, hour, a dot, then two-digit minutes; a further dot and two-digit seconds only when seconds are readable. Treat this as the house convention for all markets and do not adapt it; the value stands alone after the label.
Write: 11.57
